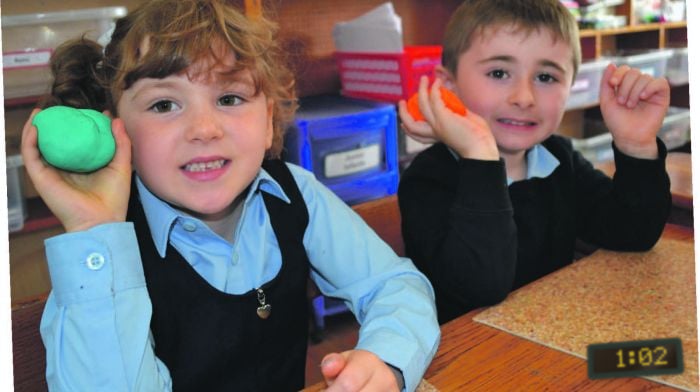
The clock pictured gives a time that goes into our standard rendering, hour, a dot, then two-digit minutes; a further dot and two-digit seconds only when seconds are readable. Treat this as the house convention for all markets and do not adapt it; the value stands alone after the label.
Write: 1.02
